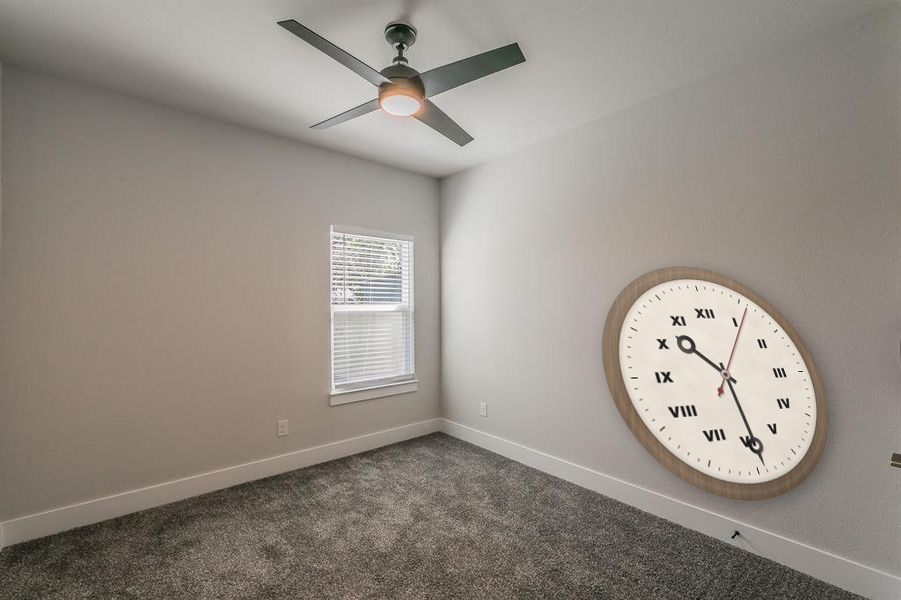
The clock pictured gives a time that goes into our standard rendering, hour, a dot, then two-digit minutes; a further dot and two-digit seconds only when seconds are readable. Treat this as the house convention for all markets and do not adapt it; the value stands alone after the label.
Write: 10.29.06
